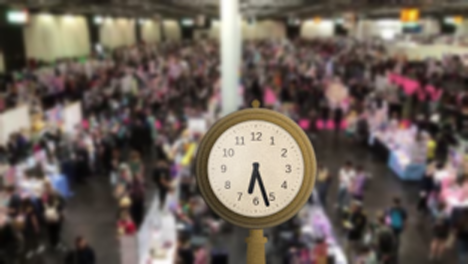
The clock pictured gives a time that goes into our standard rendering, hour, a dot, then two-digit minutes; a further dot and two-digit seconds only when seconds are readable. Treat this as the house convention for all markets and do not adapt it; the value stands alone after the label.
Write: 6.27
